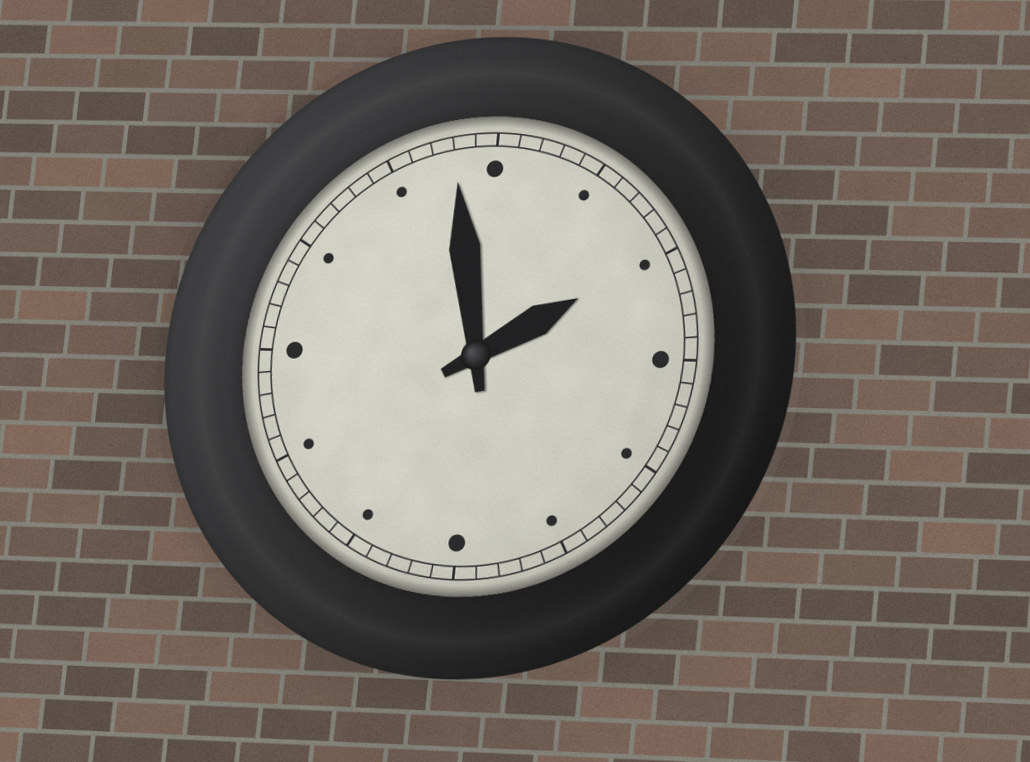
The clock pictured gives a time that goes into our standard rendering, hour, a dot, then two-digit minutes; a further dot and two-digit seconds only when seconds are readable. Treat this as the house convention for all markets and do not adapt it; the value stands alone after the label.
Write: 1.58
